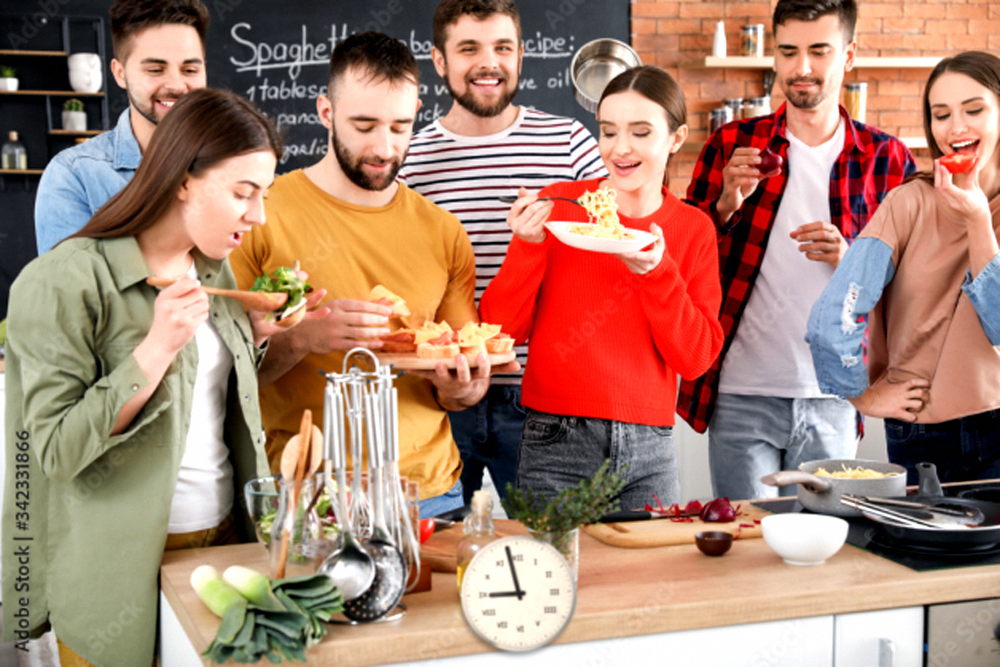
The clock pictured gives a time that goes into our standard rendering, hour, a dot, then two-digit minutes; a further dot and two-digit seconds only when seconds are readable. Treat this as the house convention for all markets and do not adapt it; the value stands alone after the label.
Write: 8.58
